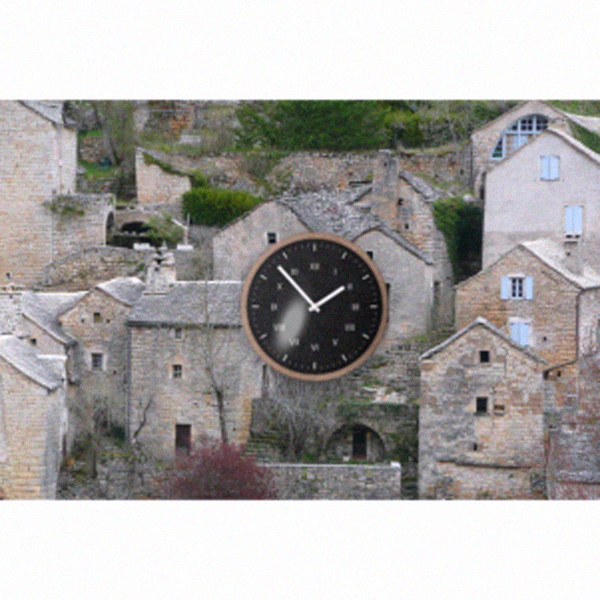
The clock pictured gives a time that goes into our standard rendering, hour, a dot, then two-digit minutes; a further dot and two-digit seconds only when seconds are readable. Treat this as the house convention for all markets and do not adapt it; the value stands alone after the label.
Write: 1.53
